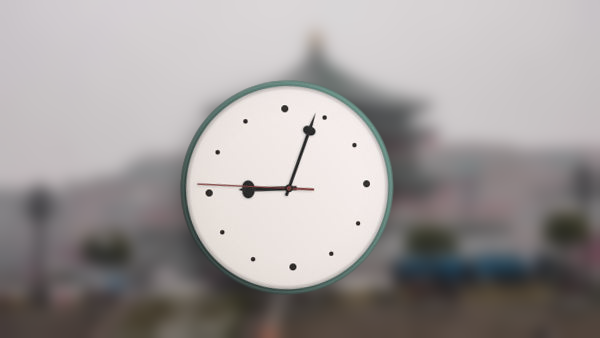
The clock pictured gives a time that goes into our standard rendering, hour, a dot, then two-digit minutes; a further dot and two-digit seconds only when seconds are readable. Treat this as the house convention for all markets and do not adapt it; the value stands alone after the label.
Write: 9.03.46
